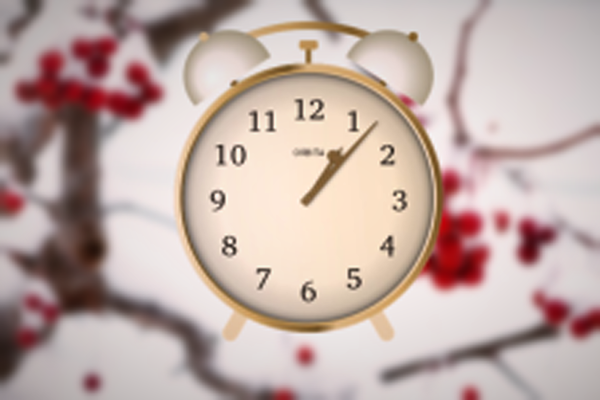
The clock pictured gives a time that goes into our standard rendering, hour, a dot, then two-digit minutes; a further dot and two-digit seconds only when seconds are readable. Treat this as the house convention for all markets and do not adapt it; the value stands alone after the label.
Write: 1.07
